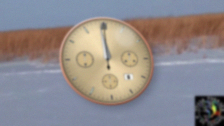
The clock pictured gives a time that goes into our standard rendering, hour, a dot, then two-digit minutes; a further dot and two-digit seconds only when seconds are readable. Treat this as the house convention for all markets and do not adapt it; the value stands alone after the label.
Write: 11.59
